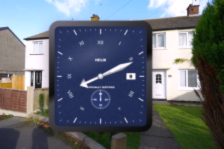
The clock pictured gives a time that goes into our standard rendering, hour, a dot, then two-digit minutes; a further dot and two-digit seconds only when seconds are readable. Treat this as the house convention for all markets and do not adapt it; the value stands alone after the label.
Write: 8.11
